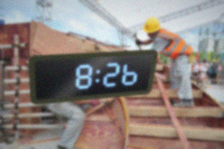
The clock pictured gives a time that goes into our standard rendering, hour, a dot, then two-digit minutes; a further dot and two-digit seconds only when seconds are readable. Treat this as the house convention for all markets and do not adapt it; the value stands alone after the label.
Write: 8.26
